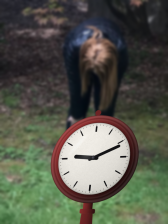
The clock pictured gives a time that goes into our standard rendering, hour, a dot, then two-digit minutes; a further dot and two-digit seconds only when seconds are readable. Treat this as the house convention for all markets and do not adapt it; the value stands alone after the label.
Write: 9.11
